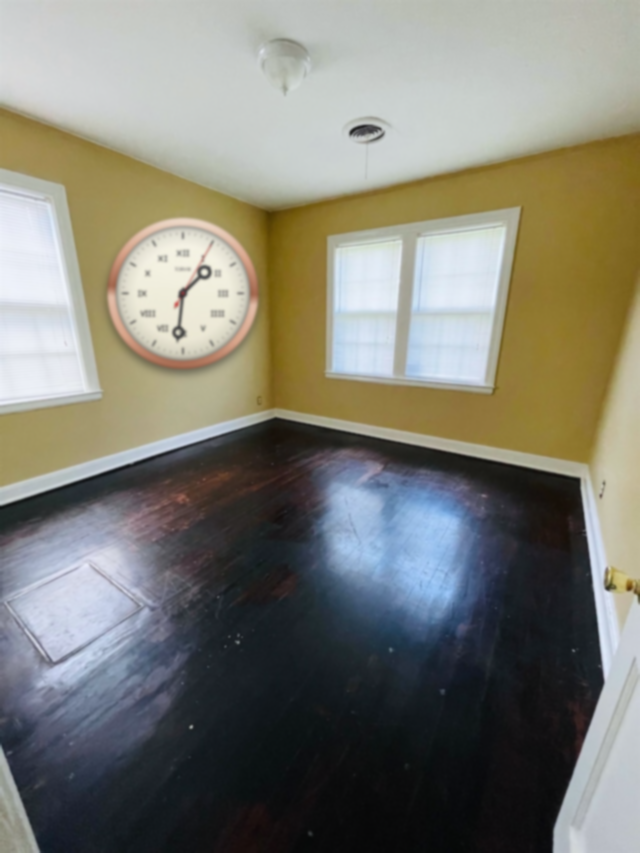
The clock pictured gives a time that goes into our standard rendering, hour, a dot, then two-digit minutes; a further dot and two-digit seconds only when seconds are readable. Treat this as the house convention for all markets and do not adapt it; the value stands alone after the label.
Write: 1.31.05
